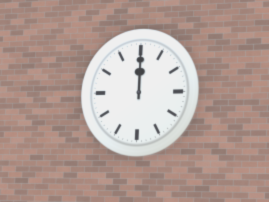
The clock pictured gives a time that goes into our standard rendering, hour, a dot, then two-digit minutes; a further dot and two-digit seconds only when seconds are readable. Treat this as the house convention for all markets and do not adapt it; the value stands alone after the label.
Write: 12.00
